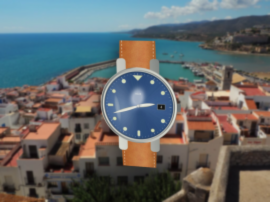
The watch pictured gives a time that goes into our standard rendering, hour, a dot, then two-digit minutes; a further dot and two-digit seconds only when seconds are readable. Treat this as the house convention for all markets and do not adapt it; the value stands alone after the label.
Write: 2.42
